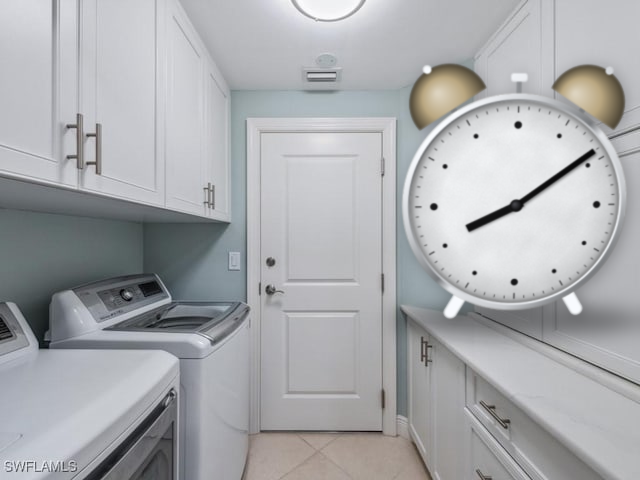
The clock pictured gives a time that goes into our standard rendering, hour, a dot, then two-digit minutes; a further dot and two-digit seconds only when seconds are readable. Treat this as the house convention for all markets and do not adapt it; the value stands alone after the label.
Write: 8.09
